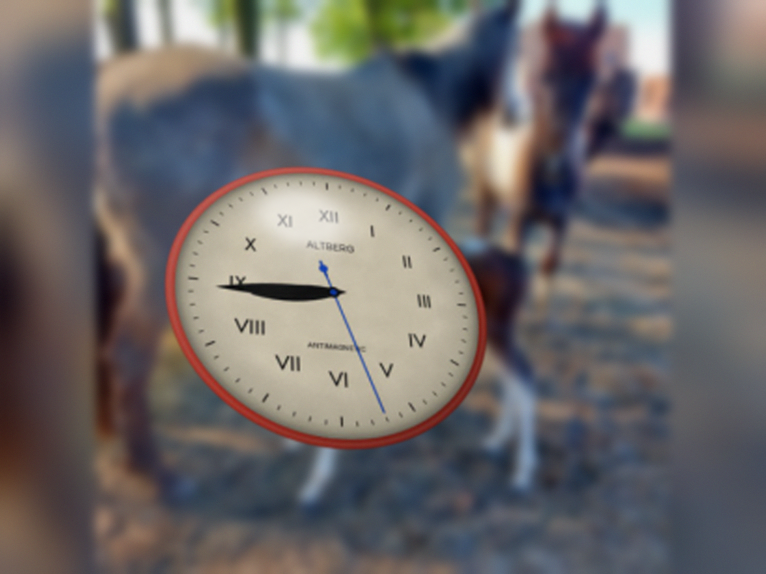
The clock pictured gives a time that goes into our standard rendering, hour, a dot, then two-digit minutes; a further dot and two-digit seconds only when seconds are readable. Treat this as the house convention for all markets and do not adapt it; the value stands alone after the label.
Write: 8.44.27
